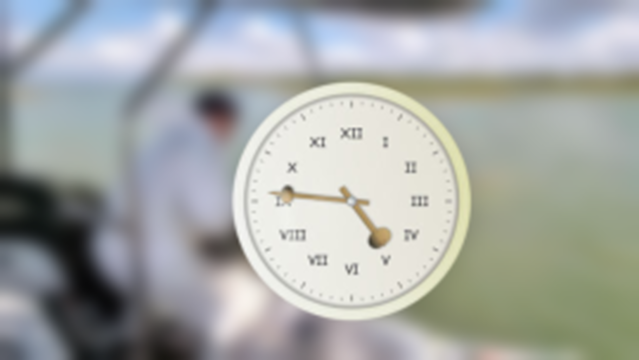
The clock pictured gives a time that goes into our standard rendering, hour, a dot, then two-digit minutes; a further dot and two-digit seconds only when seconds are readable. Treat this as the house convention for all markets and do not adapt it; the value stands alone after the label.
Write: 4.46
